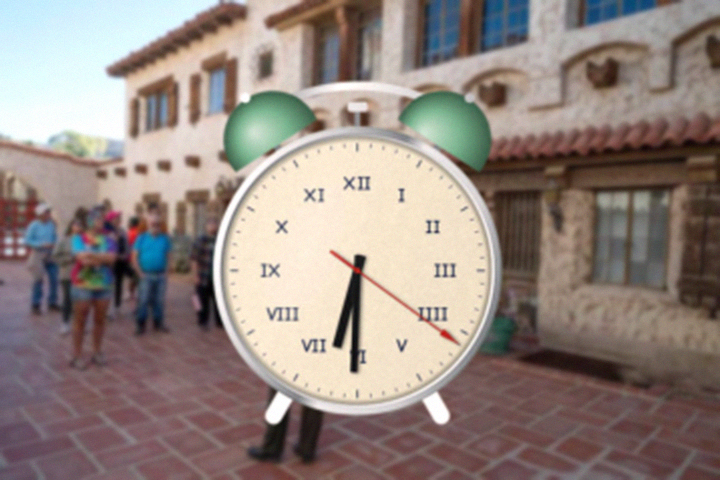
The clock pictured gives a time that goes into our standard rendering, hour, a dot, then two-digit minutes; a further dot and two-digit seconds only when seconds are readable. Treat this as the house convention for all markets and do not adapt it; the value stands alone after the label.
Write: 6.30.21
